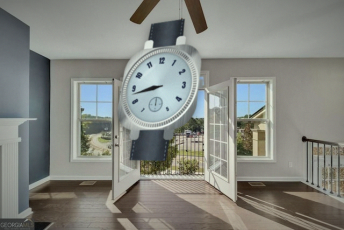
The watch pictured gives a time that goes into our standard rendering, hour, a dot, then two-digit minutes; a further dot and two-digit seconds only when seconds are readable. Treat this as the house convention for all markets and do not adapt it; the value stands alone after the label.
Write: 8.43
